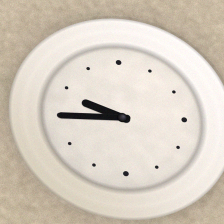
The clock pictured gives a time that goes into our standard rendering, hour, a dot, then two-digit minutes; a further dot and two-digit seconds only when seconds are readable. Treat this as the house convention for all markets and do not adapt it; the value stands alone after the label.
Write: 9.45
